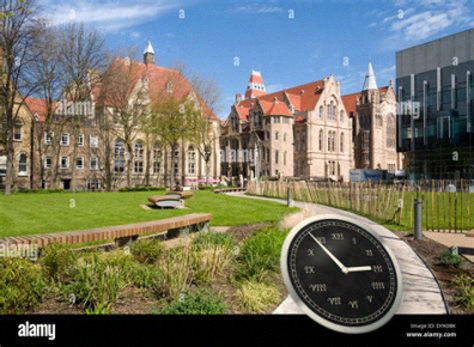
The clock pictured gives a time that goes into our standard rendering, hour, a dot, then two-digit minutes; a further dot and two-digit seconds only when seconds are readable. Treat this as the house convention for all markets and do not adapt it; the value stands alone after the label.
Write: 2.54
